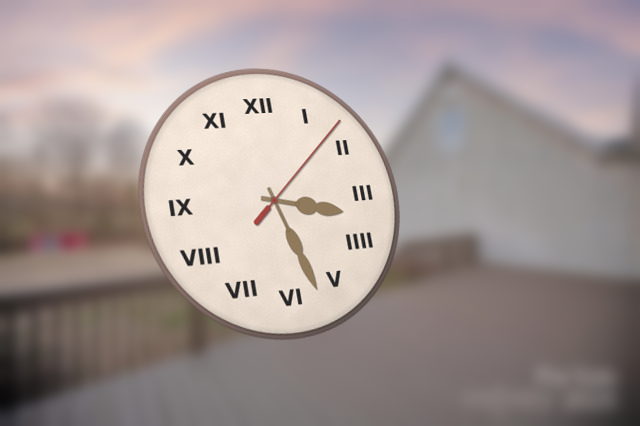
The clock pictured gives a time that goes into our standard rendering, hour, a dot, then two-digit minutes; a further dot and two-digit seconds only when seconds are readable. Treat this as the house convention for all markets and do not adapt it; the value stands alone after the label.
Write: 3.27.08
